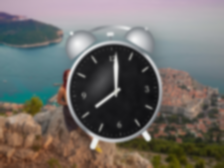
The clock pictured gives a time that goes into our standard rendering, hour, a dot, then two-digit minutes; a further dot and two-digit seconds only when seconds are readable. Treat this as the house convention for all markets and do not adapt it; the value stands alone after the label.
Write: 8.01
